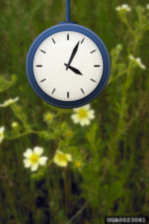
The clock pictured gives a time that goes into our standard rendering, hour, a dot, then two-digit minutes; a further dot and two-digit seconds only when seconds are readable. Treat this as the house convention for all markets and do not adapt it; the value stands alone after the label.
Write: 4.04
